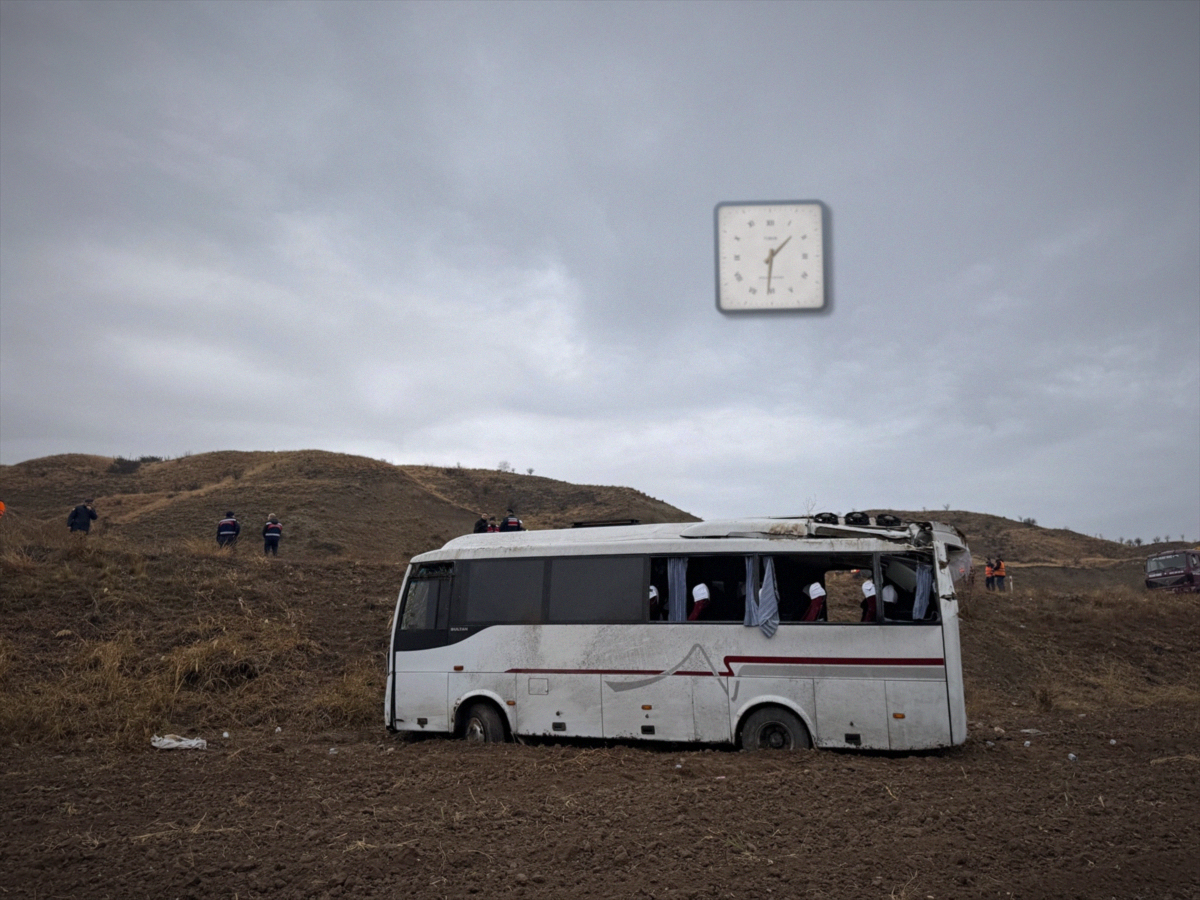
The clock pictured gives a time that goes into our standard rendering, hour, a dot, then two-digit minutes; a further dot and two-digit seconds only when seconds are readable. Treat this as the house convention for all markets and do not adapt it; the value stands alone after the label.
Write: 1.31
